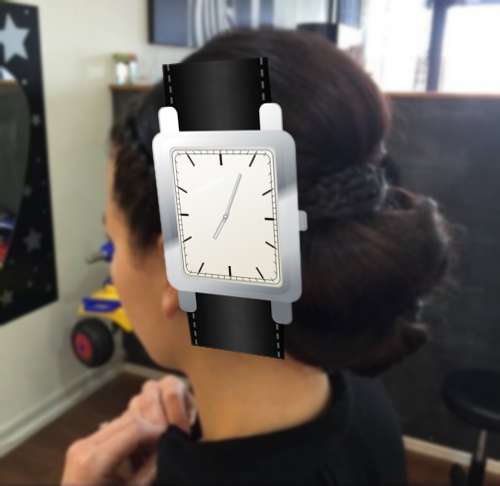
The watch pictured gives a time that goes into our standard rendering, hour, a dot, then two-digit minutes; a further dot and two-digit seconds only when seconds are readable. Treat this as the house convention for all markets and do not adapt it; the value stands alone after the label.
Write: 7.04
